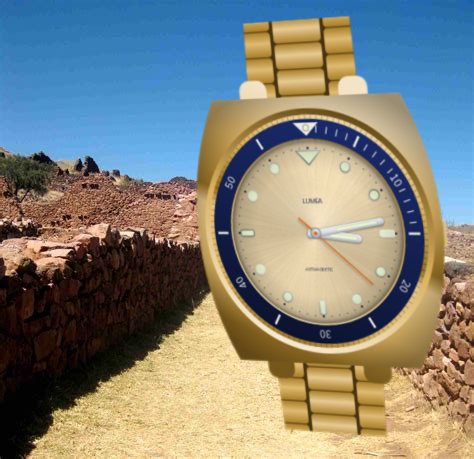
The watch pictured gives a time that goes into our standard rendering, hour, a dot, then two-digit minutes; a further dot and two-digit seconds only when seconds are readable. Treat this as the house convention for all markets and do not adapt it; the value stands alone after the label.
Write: 3.13.22
